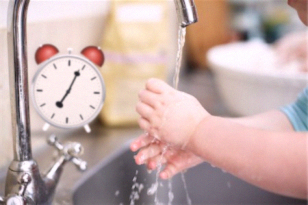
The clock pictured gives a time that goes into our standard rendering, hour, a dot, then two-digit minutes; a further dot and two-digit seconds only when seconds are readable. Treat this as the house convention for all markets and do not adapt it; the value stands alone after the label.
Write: 7.04
